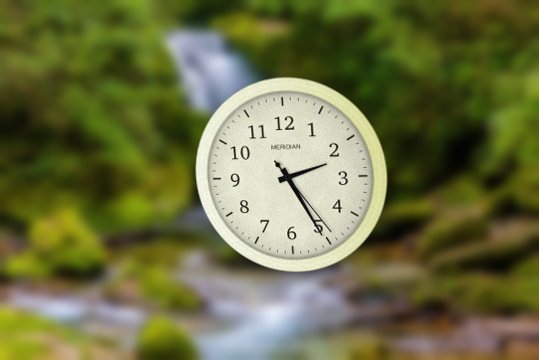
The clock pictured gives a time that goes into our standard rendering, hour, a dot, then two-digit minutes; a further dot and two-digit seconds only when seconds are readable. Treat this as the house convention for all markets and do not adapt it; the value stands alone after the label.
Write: 2.25.24
